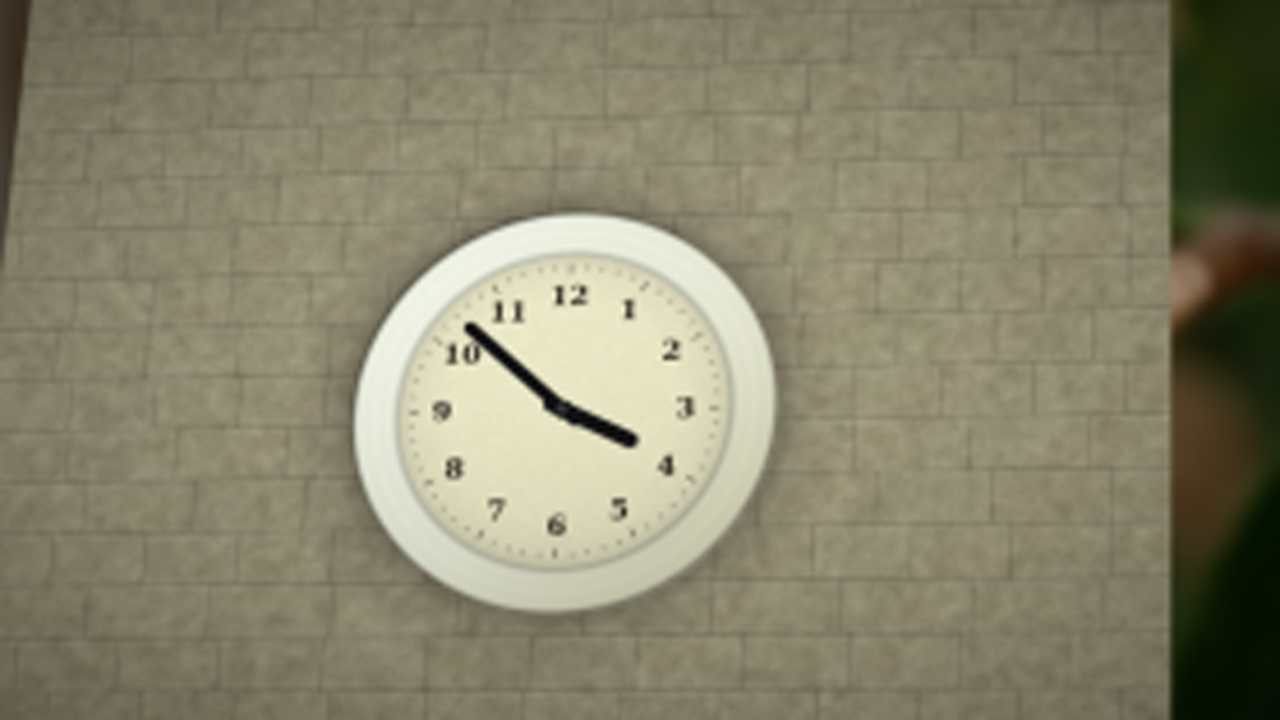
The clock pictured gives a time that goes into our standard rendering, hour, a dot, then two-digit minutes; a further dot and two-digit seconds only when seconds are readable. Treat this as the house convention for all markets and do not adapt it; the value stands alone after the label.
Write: 3.52
